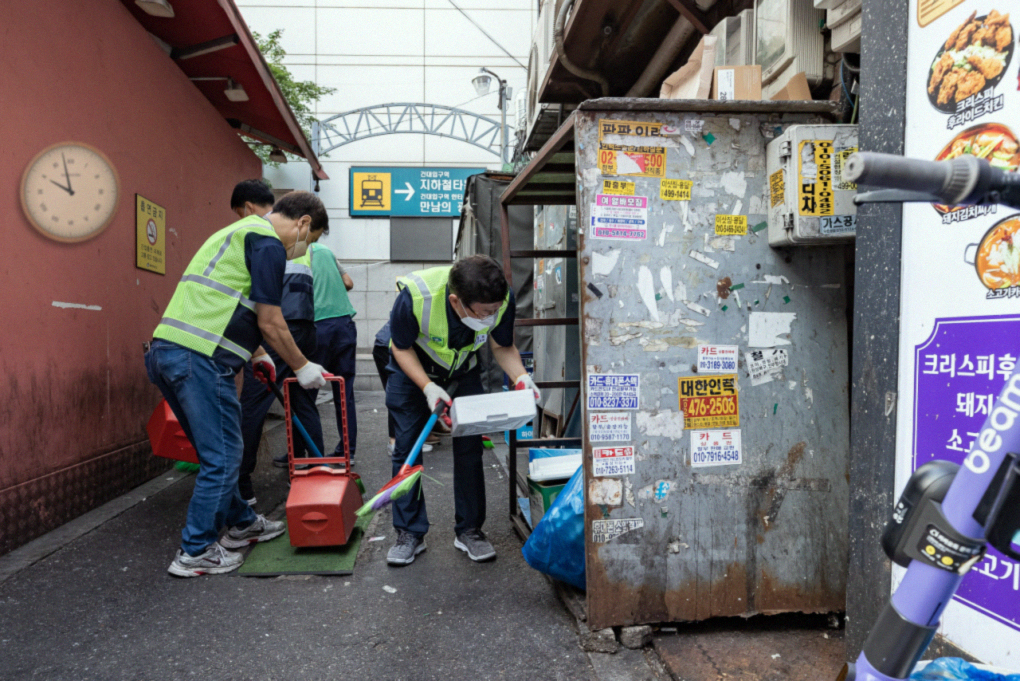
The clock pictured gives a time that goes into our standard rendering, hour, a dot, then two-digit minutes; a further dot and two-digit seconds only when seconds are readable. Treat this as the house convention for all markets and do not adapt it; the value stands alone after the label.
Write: 9.58
